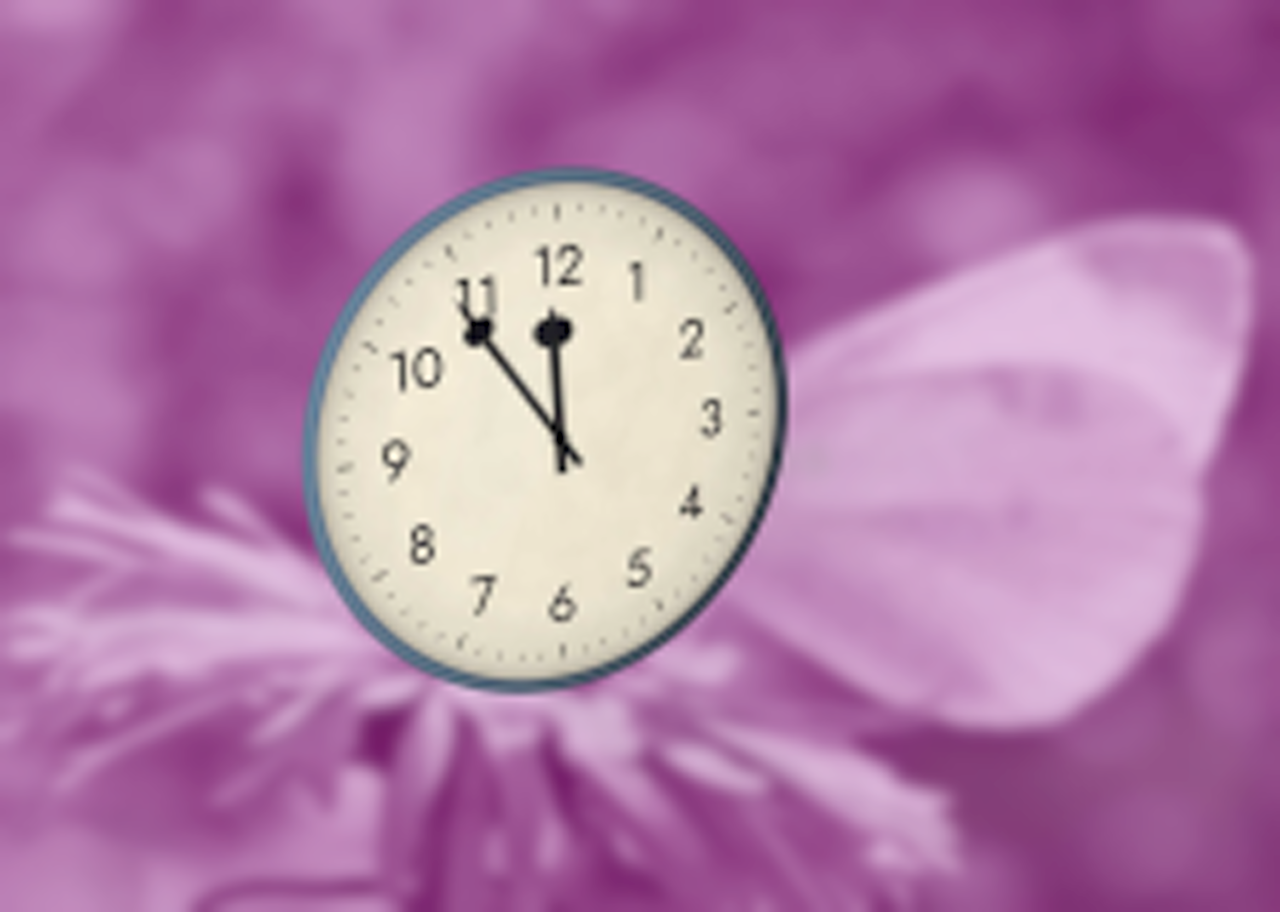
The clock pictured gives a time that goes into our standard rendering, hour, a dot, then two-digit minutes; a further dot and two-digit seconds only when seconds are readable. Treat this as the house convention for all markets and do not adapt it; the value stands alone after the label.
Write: 11.54
